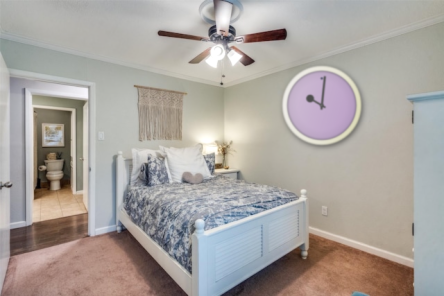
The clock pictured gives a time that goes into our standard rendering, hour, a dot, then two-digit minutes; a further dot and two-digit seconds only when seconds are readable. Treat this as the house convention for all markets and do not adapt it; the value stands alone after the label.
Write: 10.01
